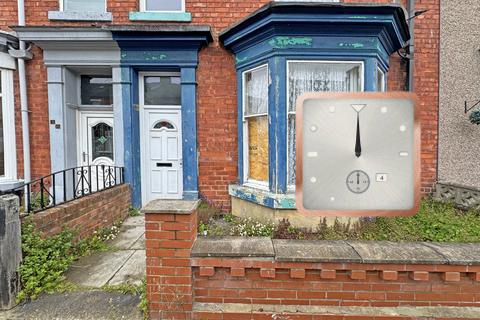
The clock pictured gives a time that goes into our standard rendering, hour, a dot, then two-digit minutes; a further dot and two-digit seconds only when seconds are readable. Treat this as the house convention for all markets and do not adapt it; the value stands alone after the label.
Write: 12.00
